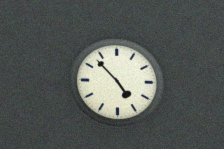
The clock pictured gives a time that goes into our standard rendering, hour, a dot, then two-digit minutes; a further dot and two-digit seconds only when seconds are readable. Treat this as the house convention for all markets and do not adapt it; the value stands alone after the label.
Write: 4.53
